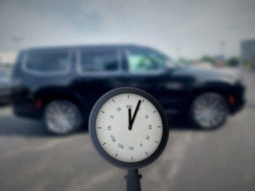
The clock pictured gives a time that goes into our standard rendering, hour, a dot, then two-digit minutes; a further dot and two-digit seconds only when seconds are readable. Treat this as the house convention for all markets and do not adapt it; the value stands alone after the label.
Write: 12.04
